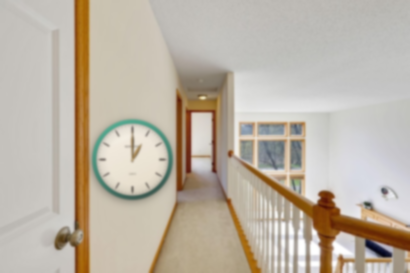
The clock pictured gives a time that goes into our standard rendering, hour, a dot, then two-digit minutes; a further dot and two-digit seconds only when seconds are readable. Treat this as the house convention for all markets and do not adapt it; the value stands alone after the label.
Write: 1.00
